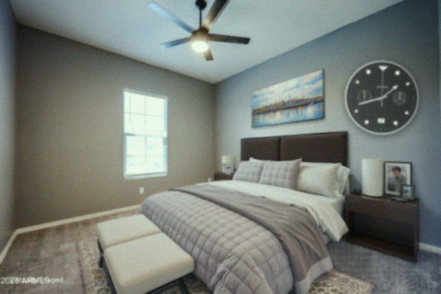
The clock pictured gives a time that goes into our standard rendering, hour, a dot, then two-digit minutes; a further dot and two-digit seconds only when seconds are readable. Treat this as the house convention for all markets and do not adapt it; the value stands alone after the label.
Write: 1.42
